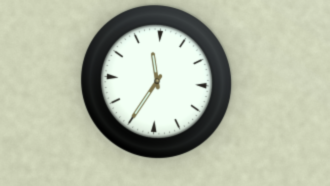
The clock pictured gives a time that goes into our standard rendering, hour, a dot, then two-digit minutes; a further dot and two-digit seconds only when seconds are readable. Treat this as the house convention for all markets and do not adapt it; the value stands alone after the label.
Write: 11.35
